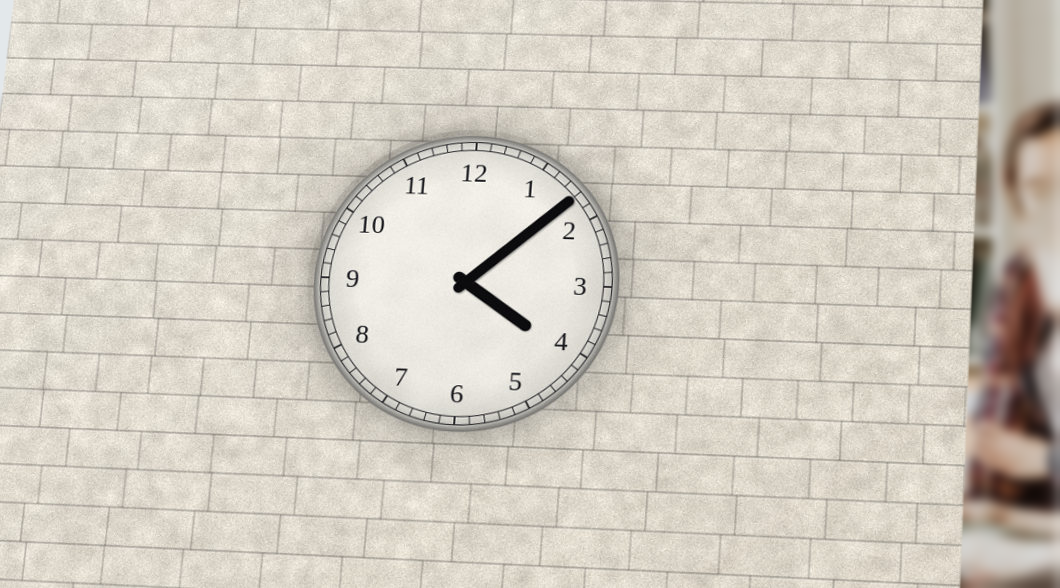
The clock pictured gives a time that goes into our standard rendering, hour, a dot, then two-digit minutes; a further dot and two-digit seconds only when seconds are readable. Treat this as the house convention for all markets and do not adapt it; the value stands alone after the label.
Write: 4.08
